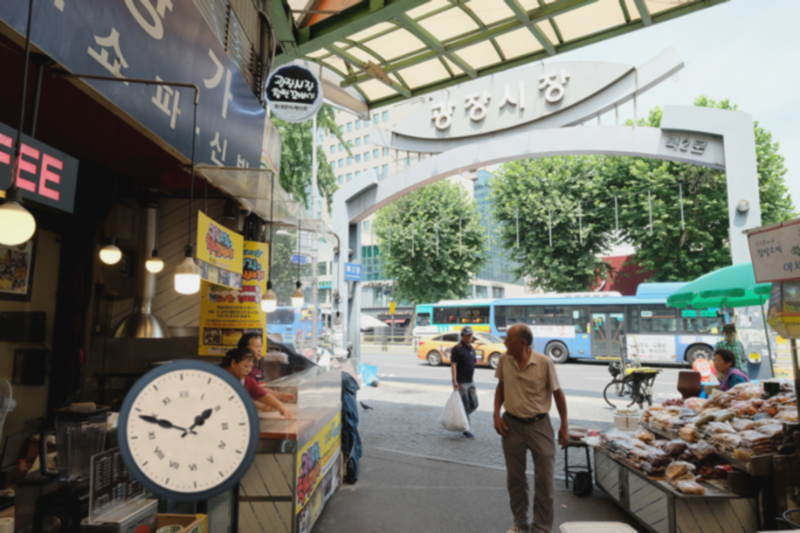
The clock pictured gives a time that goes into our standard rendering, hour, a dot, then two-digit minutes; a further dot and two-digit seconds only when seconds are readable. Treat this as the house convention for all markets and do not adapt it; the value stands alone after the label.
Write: 1.49
